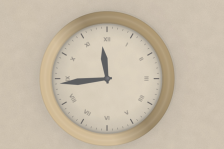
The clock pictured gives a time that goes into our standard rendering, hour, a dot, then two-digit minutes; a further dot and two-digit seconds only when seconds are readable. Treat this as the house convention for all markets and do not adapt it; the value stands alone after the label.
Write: 11.44
